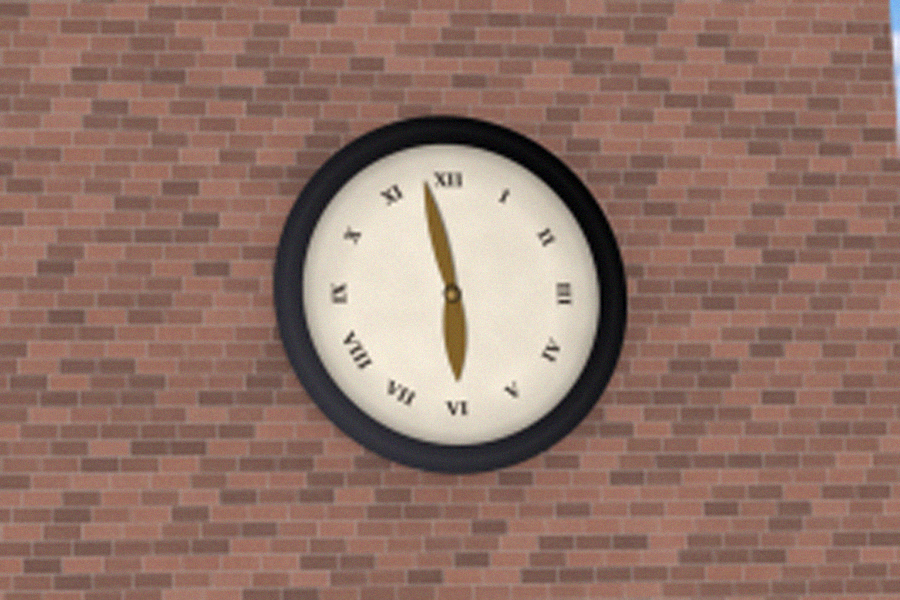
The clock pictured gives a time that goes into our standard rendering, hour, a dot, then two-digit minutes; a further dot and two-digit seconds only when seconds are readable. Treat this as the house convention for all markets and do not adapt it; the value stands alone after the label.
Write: 5.58
